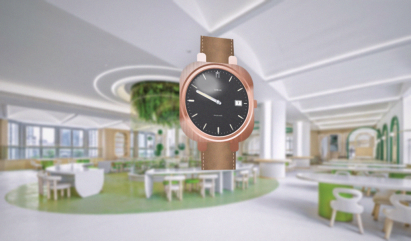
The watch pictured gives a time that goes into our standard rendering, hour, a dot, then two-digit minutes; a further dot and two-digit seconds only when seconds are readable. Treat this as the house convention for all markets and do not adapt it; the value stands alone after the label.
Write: 9.49
